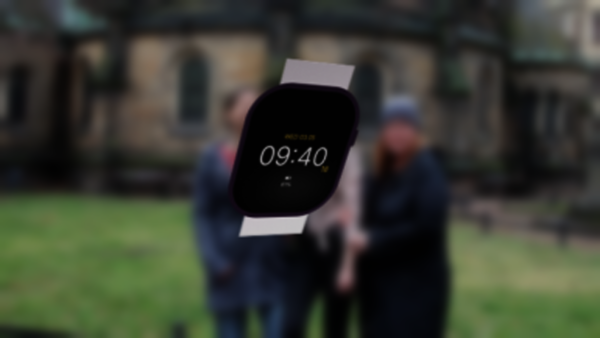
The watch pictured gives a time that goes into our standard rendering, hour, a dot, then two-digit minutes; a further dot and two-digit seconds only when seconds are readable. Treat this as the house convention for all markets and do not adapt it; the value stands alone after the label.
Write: 9.40
